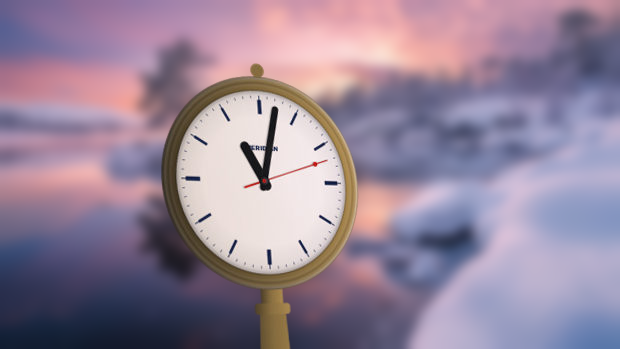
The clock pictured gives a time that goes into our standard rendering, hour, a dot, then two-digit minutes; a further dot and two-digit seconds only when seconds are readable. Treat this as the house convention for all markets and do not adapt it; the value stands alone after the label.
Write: 11.02.12
